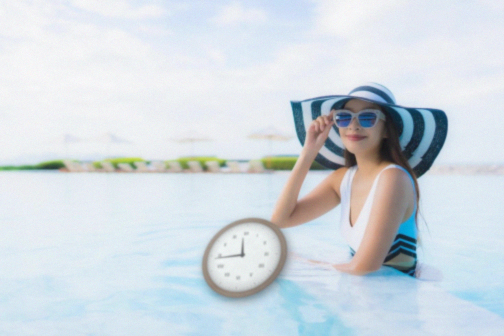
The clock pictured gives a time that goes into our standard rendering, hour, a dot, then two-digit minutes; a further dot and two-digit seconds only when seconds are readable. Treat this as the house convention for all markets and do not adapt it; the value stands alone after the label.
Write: 11.44
